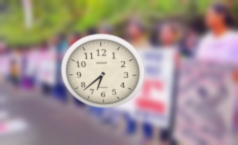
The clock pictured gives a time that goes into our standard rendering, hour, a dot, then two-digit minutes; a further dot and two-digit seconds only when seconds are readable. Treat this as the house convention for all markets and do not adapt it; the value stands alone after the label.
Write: 6.38
